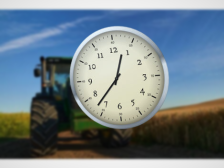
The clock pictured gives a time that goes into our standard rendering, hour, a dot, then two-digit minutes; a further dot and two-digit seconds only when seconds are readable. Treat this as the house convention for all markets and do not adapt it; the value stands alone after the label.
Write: 12.37
